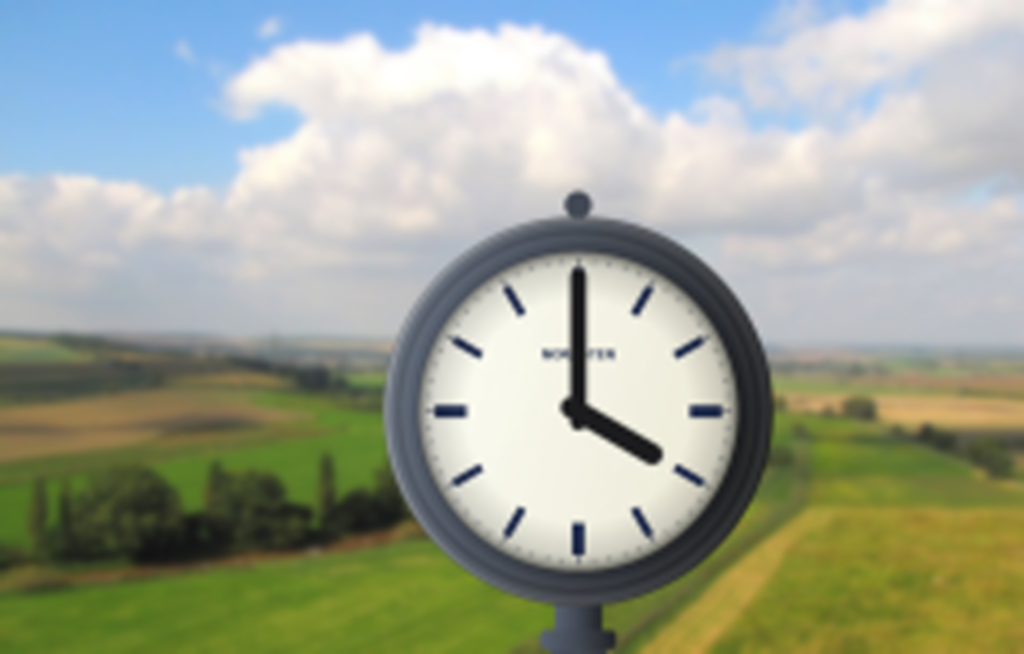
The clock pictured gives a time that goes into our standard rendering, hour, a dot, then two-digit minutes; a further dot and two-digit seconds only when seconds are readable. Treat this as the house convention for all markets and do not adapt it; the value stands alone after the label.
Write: 4.00
